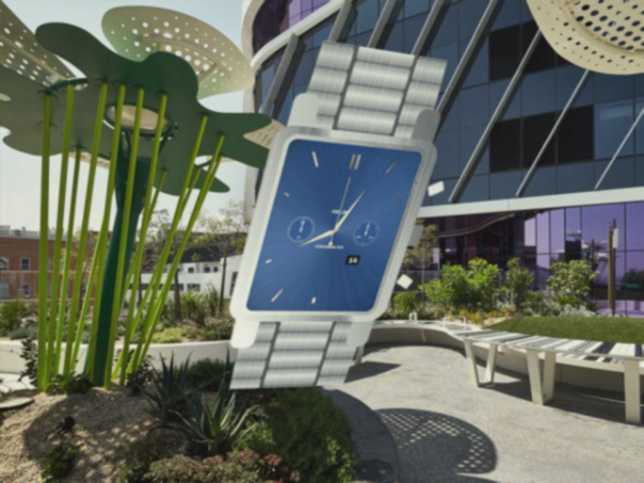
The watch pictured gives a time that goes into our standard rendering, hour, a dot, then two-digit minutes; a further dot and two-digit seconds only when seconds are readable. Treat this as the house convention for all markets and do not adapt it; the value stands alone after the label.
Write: 8.04
